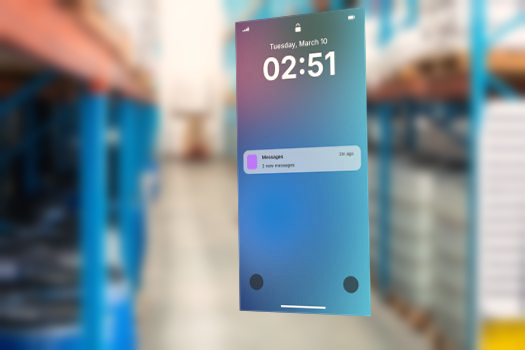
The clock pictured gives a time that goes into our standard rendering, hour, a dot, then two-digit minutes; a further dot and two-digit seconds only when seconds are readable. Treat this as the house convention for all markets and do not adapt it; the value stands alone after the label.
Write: 2.51
